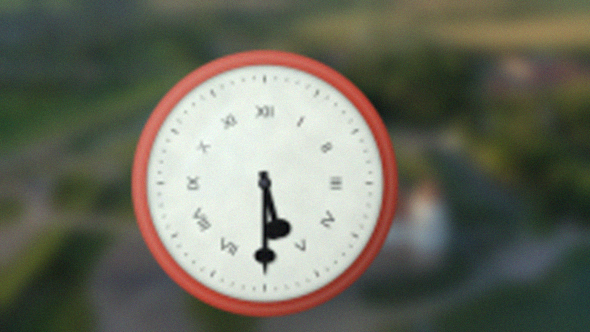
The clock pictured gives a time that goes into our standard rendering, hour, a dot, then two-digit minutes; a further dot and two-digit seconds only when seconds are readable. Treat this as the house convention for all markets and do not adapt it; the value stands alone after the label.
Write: 5.30
